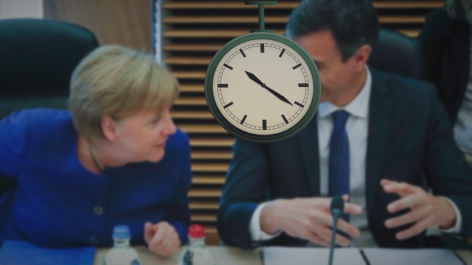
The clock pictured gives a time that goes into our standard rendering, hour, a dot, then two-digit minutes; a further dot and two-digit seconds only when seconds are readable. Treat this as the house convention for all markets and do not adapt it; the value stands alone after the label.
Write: 10.21
